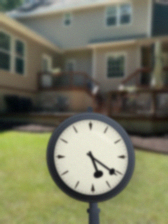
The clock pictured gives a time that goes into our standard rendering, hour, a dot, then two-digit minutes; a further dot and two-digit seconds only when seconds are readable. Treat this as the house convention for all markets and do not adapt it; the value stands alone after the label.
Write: 5.21
